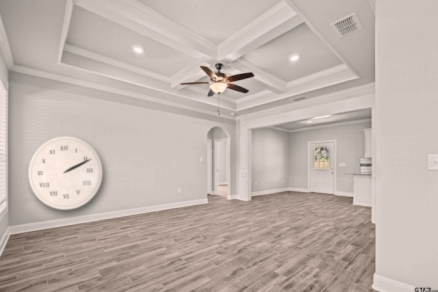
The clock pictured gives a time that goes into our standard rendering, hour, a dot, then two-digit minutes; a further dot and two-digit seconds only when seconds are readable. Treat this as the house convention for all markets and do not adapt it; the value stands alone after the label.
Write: 2.11
